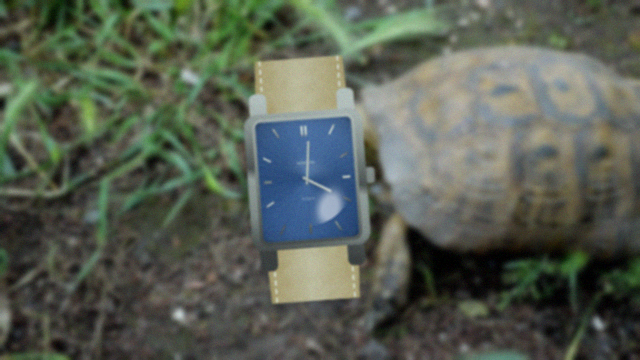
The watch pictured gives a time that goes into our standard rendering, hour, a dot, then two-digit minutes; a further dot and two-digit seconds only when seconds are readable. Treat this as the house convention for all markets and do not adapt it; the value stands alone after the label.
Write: 4.01
